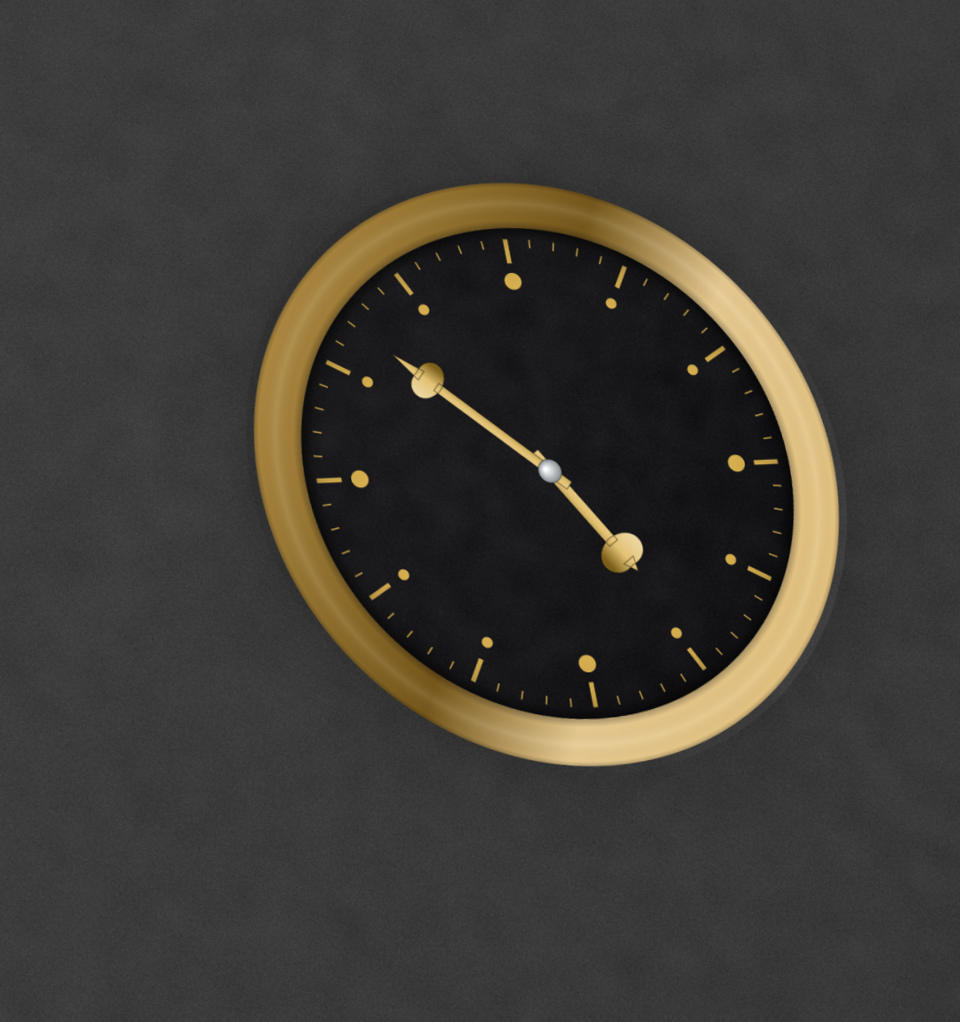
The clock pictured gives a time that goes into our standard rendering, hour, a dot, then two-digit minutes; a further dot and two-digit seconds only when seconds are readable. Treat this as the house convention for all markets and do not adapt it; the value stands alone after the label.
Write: 4.52
